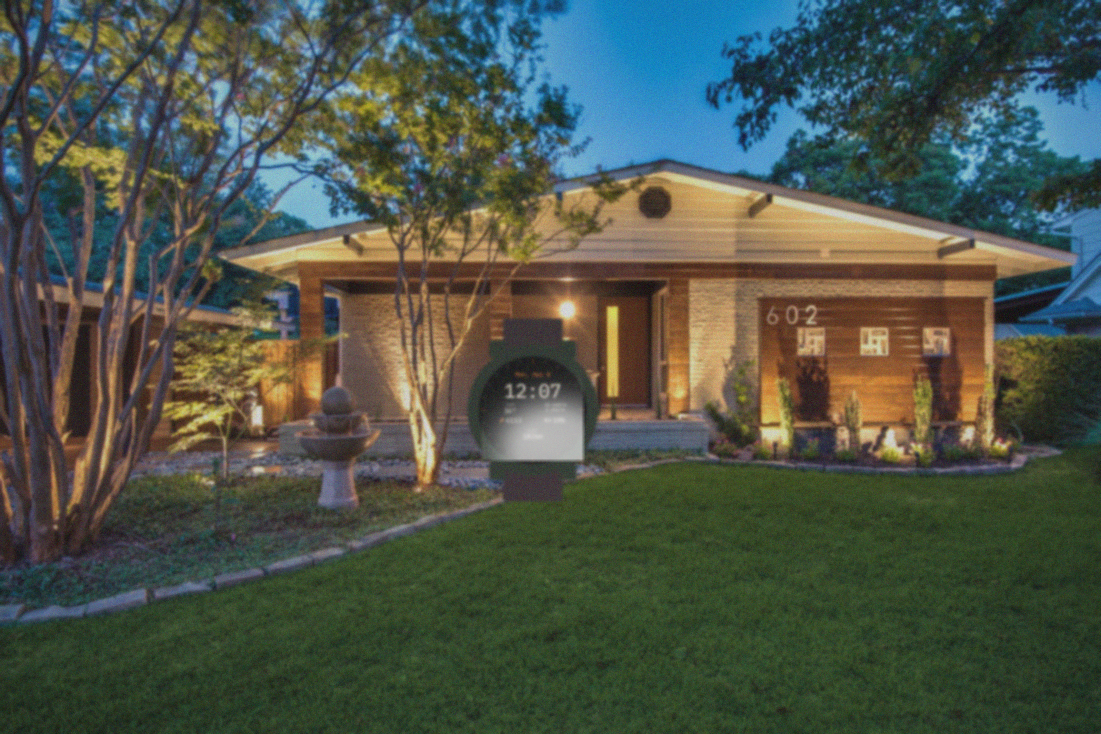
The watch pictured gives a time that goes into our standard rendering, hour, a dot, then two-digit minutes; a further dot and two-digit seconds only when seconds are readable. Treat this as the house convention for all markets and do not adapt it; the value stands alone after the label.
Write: 12.07
